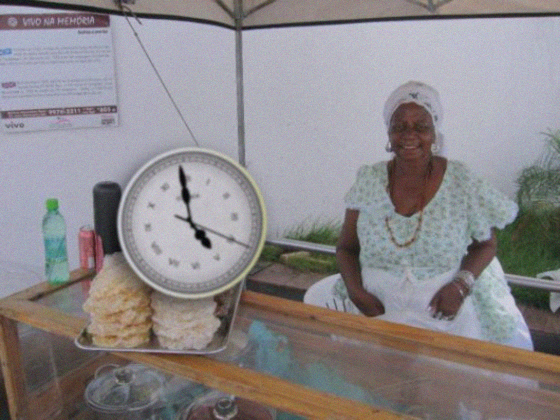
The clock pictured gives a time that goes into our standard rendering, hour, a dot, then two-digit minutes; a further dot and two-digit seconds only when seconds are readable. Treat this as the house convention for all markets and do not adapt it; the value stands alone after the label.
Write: 4.59.20
